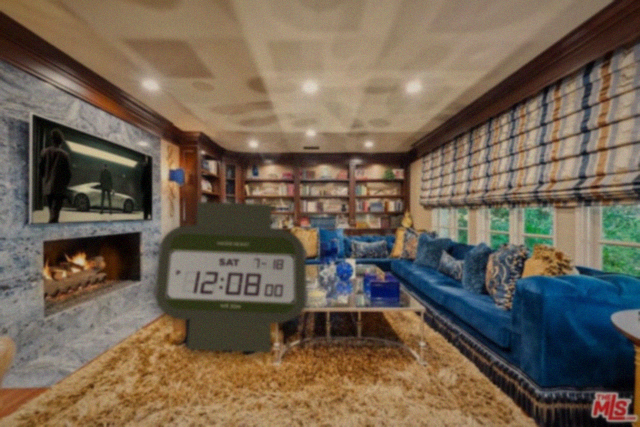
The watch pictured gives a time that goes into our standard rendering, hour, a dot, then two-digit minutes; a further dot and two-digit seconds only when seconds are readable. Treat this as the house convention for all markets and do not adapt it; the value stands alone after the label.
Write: 12.08.00
